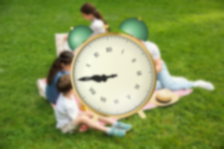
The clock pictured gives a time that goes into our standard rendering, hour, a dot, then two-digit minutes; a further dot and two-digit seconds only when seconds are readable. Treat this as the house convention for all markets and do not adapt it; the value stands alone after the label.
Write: 8.45
